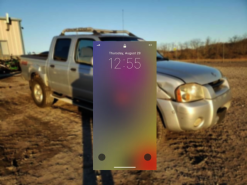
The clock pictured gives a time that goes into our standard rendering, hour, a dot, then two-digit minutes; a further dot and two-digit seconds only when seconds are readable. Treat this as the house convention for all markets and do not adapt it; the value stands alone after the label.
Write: 12.55
